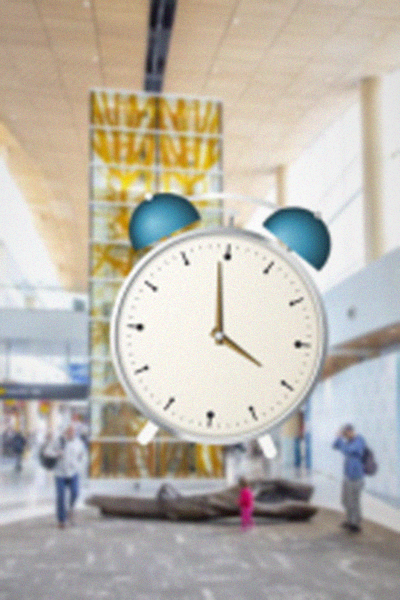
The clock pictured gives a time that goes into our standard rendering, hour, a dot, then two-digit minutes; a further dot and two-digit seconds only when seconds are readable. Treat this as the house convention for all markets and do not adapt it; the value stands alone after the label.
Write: 3.59
